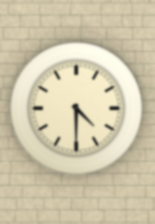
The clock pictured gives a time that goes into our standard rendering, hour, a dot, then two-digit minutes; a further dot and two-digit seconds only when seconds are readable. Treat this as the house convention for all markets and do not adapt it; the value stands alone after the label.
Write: 4.30
